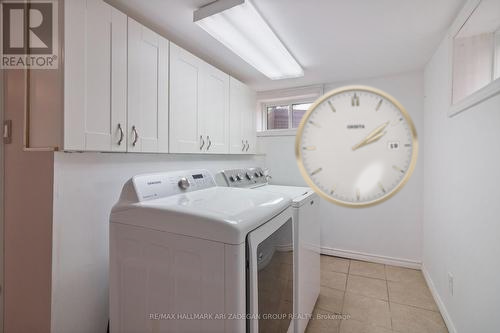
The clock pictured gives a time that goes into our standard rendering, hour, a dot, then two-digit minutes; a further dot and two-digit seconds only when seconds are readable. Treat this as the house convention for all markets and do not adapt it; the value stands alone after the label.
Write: 2.09
